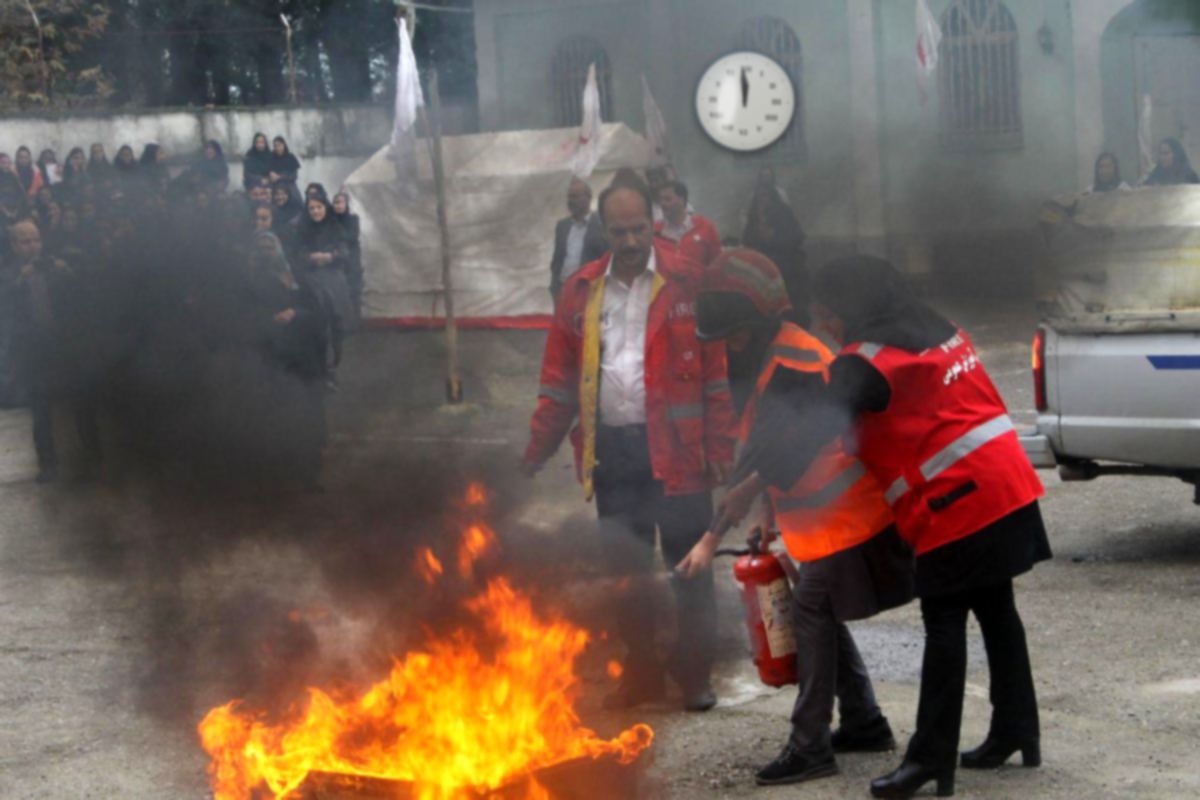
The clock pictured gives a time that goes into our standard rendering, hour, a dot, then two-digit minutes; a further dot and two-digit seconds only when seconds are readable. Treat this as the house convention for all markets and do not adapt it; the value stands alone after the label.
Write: 11.59
